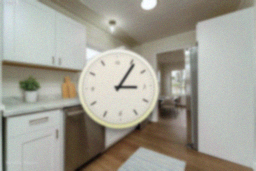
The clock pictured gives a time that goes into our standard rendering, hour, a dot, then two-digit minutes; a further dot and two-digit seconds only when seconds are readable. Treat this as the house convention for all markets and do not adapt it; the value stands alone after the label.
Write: 3.06
